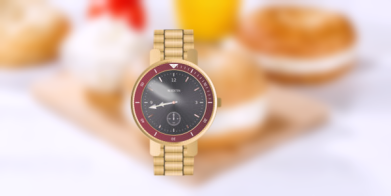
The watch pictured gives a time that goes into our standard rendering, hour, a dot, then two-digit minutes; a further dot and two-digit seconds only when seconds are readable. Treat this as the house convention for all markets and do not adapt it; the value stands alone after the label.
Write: 8.43
